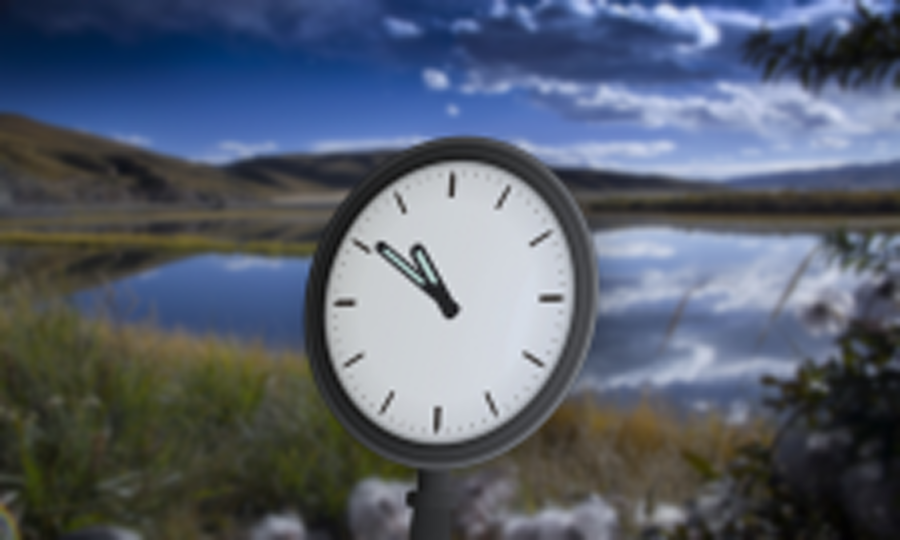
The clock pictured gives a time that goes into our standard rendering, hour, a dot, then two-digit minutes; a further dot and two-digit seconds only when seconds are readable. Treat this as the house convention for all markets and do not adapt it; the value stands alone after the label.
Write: 10.51
